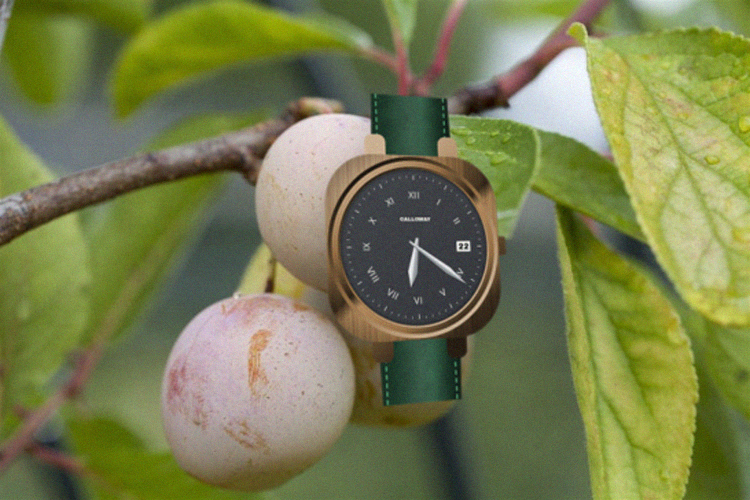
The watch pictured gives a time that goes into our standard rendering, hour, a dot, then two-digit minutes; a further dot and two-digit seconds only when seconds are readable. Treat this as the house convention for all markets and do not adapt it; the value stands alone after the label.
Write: 6.21
